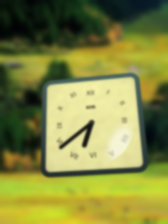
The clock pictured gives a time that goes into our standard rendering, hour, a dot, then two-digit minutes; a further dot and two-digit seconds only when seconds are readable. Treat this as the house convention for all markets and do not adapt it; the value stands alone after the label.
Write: 6.39
